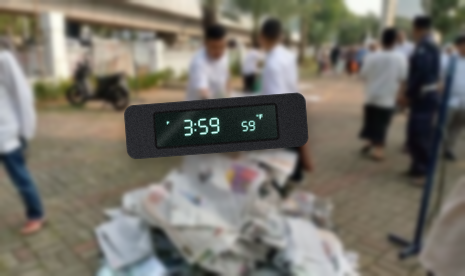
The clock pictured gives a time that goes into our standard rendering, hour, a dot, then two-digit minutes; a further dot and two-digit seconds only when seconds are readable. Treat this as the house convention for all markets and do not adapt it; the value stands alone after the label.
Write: 3.59
